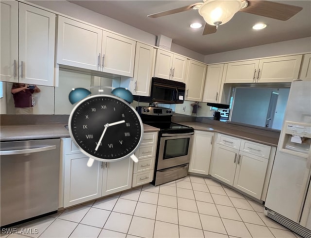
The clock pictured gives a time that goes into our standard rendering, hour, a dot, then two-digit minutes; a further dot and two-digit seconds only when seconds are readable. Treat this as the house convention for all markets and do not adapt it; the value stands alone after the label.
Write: 2.35
